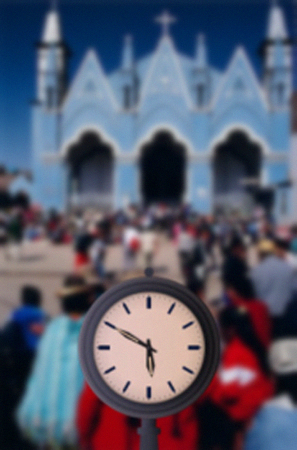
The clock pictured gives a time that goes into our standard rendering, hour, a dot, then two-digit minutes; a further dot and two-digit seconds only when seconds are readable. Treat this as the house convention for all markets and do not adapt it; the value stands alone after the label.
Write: 5.50
